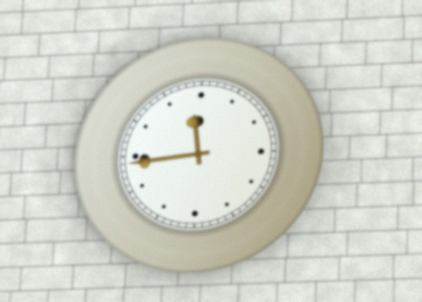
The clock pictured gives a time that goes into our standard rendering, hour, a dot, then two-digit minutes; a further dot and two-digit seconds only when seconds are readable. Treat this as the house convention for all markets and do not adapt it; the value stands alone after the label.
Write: 11.44
